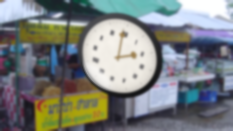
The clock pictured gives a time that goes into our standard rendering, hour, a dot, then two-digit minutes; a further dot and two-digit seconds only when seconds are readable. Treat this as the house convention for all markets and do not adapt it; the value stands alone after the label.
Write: 1.59
